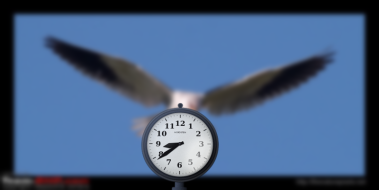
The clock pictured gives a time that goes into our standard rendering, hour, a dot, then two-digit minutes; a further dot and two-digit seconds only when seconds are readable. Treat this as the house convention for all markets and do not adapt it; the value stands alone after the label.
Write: 8.39
